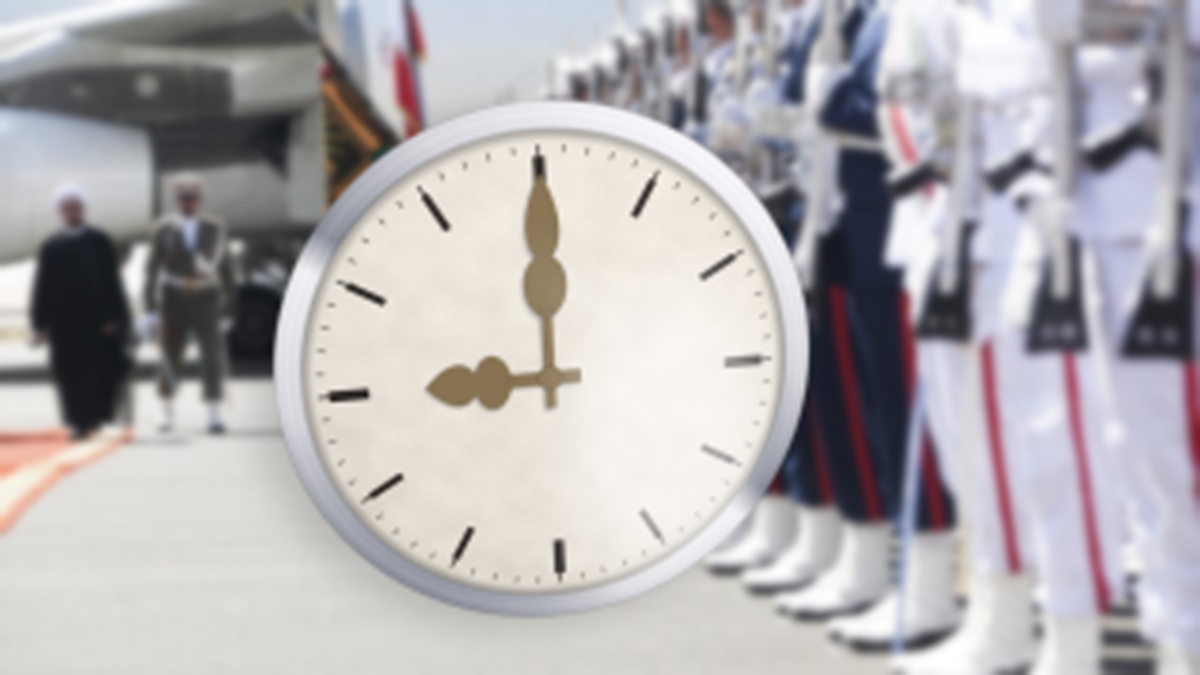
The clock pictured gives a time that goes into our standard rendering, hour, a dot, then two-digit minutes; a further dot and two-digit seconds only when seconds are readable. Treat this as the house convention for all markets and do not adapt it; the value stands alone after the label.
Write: 9.00
